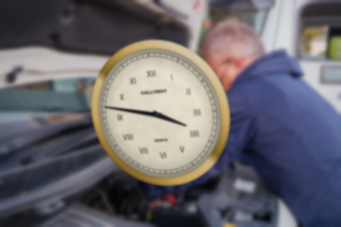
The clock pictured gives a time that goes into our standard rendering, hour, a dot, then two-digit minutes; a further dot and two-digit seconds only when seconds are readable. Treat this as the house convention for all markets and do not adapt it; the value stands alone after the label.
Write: 3.47
